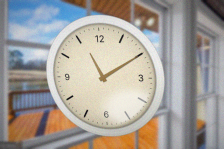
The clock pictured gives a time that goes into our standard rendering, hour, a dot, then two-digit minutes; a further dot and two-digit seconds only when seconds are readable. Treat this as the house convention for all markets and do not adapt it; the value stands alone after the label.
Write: 11.10
